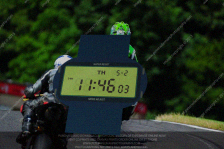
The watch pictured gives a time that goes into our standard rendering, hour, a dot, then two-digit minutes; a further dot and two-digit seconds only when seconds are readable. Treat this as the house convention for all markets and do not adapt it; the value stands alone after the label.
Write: 11.46.03
